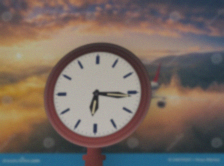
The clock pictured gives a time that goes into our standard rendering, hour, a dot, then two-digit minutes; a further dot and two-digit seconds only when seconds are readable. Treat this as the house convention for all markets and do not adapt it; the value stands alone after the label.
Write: 6.16
